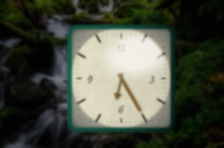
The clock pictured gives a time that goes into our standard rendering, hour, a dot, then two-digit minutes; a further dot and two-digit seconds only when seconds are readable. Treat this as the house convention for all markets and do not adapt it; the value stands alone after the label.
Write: 6.25
